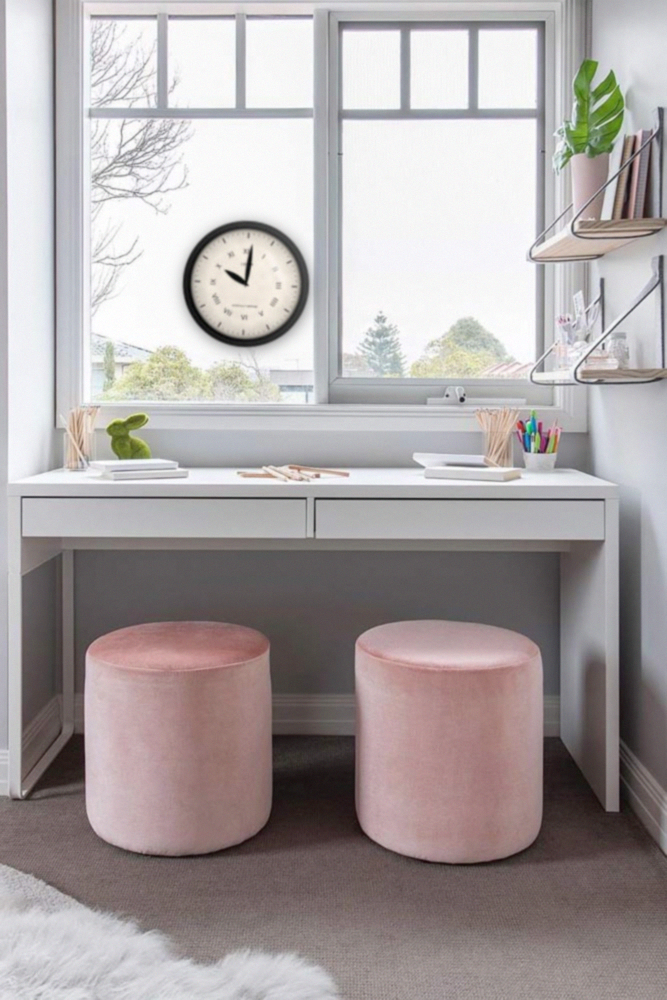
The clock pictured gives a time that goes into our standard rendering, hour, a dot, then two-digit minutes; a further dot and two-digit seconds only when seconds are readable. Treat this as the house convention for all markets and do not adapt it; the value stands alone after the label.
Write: 10.01
